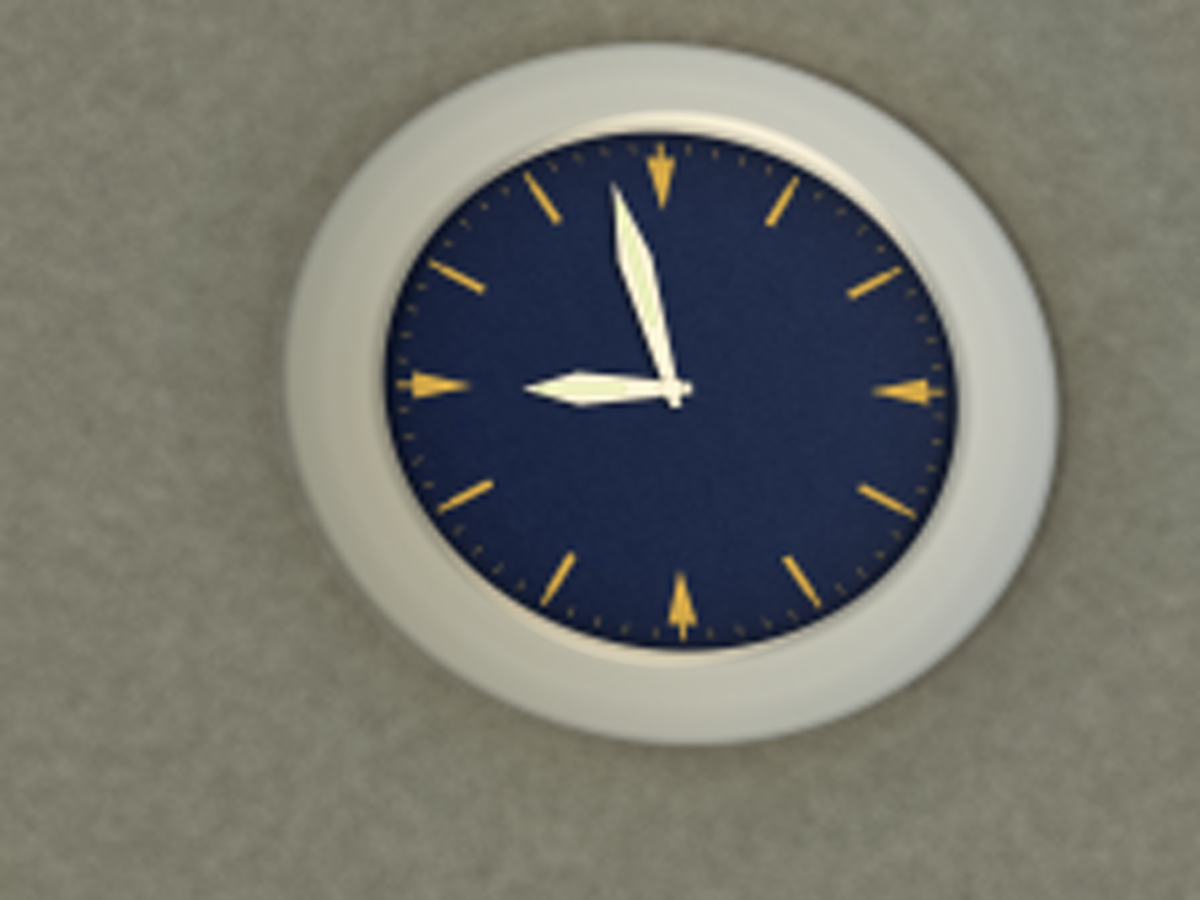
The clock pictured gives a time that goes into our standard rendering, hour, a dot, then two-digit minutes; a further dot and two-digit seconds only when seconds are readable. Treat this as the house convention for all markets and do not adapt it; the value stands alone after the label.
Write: 8.58
